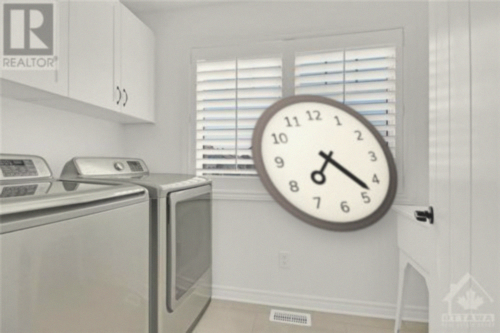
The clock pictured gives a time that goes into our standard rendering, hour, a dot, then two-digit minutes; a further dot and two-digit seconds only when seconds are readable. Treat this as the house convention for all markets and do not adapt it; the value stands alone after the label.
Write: 7.23
